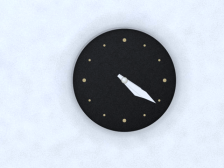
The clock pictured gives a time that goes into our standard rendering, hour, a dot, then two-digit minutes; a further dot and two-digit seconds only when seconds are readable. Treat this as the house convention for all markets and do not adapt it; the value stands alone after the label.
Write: 4.21
